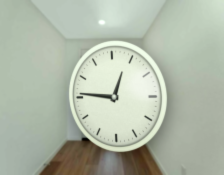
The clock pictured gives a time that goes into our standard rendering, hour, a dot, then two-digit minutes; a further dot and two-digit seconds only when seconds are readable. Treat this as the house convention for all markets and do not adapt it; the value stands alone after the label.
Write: 12.46
